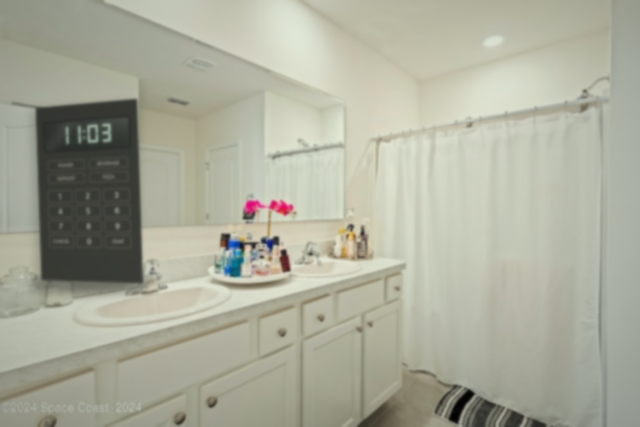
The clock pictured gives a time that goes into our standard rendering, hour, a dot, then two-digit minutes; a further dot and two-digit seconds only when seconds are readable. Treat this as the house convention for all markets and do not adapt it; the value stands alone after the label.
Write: 11.03
